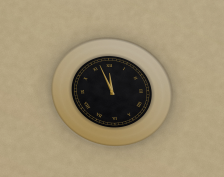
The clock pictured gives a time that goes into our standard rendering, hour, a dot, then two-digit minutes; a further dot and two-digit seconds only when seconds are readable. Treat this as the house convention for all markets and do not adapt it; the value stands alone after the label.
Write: 11.57
